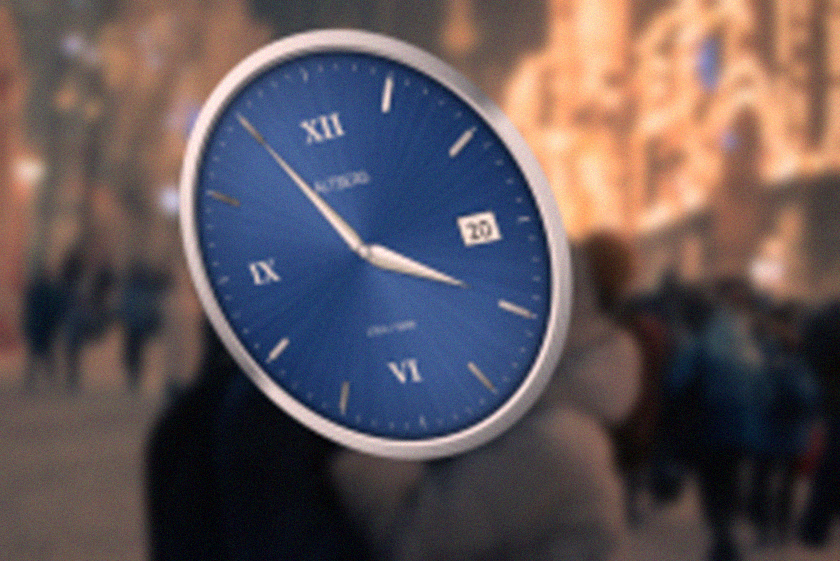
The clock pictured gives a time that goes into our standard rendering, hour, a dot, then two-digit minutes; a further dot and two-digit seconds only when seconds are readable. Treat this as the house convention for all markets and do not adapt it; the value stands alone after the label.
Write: 3.55
